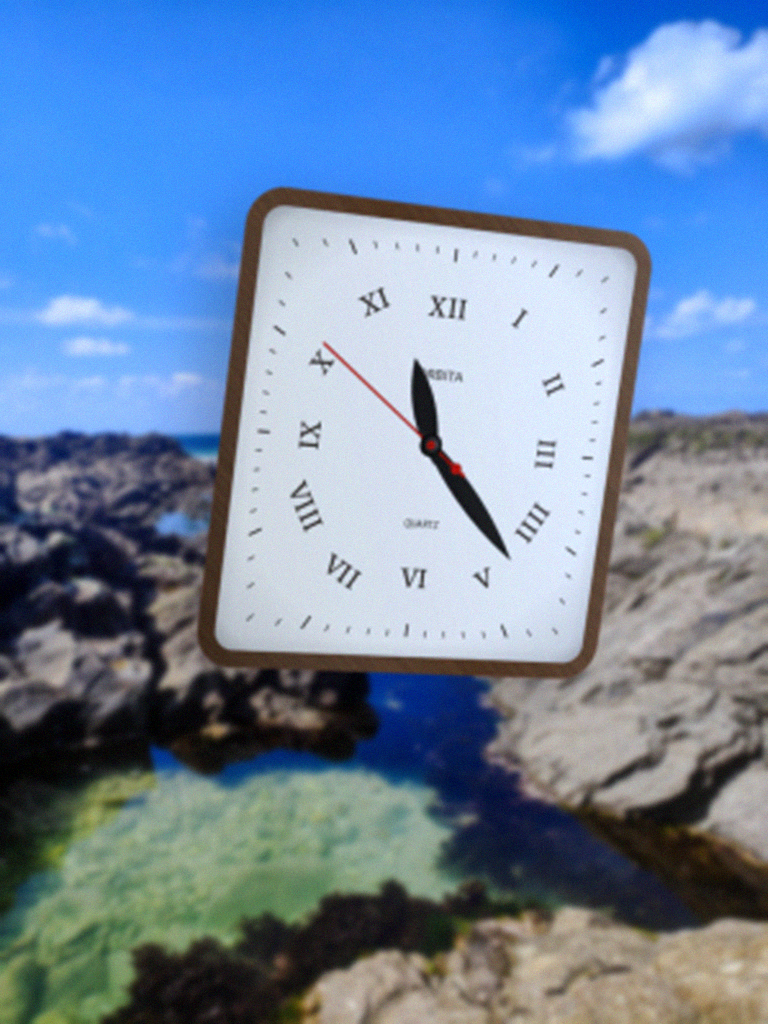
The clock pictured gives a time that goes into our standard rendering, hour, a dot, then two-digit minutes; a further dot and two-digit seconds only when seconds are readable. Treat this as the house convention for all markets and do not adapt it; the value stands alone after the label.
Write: 11.22.51
